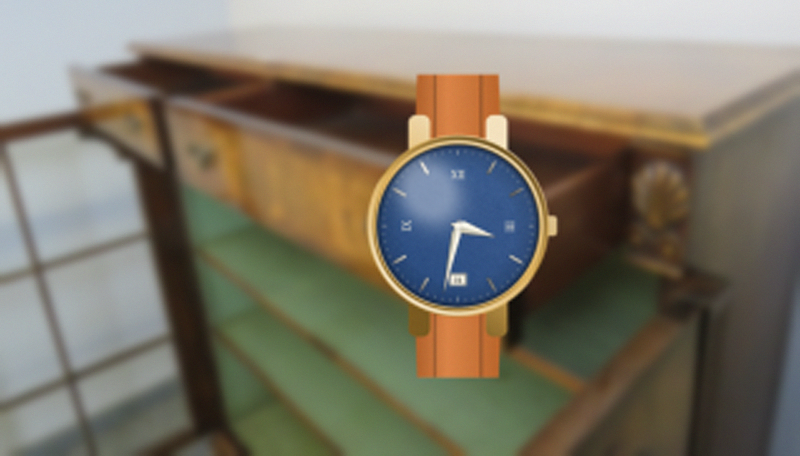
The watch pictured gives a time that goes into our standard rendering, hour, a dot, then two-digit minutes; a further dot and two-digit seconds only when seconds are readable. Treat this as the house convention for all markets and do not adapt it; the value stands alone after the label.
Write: 3.32
